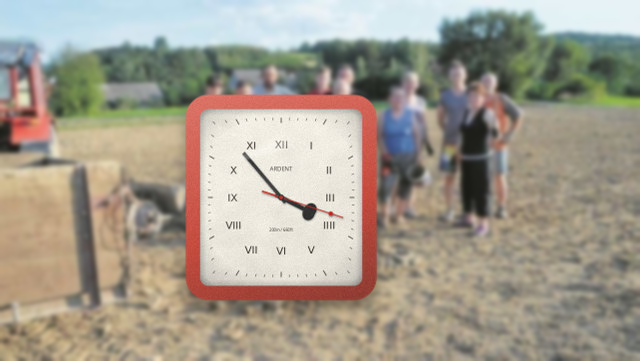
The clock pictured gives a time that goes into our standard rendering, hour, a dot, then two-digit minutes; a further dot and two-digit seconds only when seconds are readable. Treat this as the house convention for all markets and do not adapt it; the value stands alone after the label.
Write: 3.53.18
